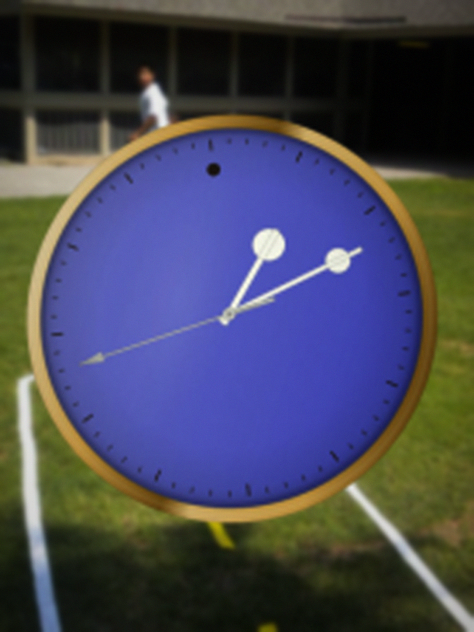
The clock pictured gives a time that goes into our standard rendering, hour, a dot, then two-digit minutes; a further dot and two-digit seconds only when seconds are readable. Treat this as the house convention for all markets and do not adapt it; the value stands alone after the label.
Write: 1.11.43
